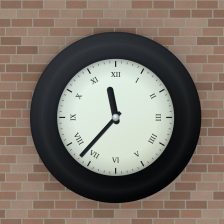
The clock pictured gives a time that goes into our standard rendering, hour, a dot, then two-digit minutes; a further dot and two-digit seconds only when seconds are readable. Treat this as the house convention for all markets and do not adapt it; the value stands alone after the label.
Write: 11.37
